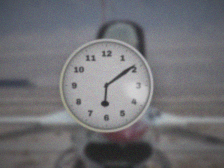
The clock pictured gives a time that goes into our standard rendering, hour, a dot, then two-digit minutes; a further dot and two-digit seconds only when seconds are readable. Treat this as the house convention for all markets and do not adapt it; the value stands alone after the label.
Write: 6.09
